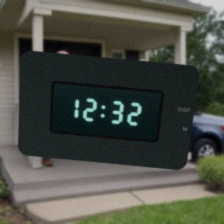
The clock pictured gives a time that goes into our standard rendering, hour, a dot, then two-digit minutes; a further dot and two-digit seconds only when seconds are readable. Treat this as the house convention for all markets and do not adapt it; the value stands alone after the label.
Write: 12.32
